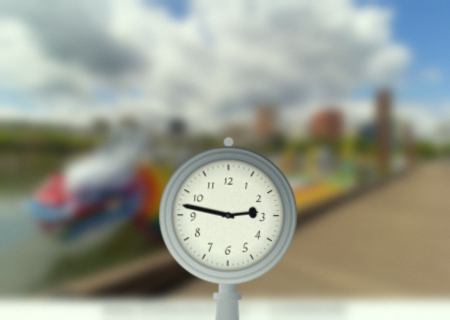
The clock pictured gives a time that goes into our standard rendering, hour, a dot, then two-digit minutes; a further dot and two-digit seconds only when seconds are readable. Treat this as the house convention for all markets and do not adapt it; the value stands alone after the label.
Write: 2.47
